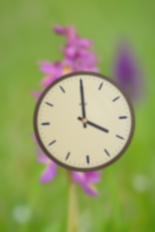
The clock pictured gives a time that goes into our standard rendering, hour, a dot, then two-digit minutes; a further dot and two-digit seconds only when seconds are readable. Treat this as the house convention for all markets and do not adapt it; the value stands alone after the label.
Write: 4.00
